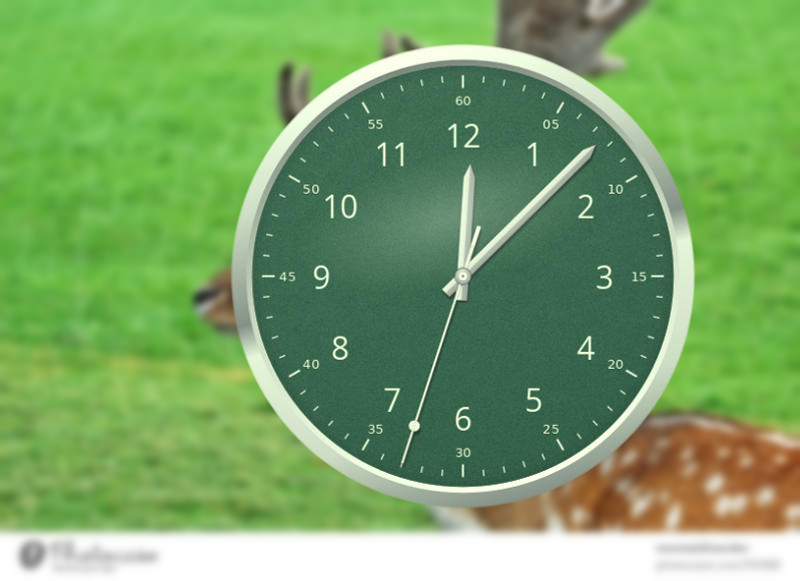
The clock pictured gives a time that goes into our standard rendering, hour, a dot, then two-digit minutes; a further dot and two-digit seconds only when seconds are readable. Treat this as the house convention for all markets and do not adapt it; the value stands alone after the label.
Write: 12.07.33
